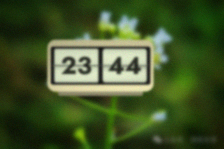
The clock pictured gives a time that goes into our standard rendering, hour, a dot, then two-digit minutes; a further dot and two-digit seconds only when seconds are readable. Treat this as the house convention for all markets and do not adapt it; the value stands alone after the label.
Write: 23.44
